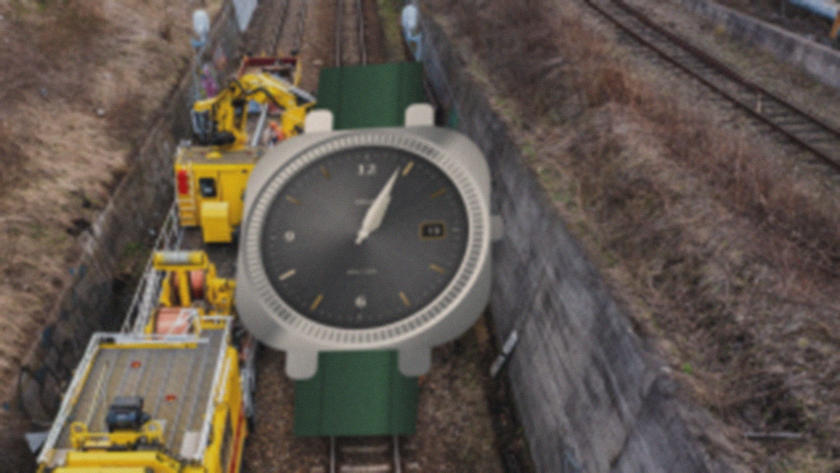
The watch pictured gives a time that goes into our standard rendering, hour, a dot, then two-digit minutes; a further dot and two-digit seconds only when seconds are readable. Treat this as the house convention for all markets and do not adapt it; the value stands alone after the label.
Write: 1.04
